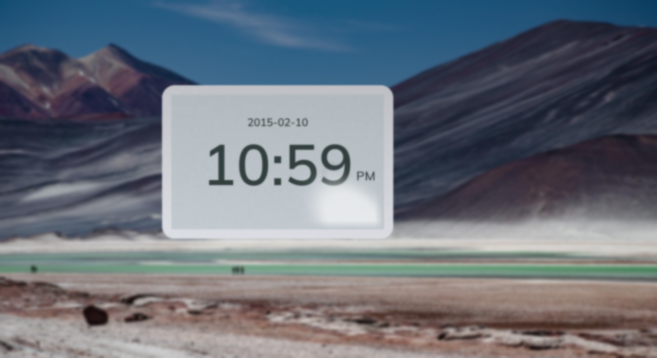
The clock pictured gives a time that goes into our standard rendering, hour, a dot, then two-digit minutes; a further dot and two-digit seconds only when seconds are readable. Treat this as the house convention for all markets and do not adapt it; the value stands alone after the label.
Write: 10.59
